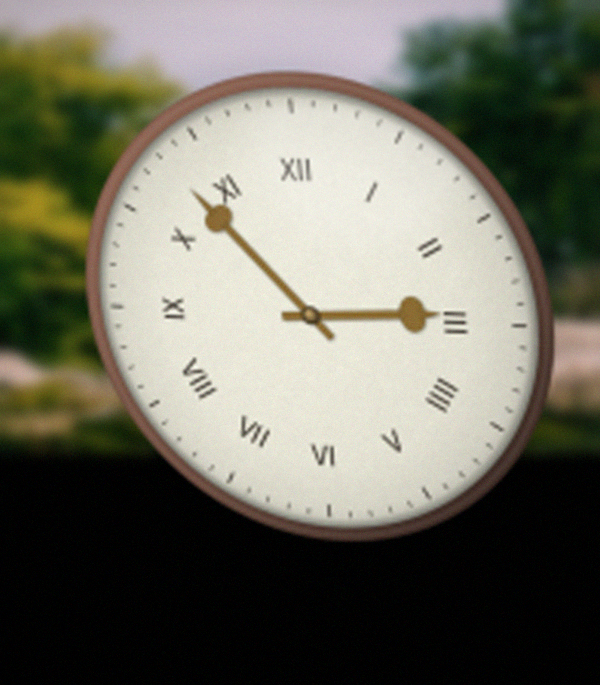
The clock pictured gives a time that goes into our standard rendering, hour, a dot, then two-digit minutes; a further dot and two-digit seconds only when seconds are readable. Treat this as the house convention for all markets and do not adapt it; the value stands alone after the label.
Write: 2.53
